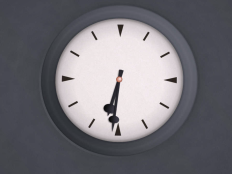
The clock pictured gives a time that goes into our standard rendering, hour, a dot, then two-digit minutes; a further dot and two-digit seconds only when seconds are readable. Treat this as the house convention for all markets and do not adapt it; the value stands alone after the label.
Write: 6.31
